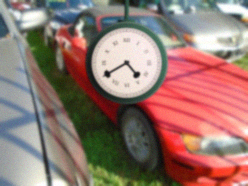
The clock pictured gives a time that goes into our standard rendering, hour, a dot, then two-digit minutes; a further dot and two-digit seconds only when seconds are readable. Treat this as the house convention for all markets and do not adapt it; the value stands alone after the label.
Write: 4.40
